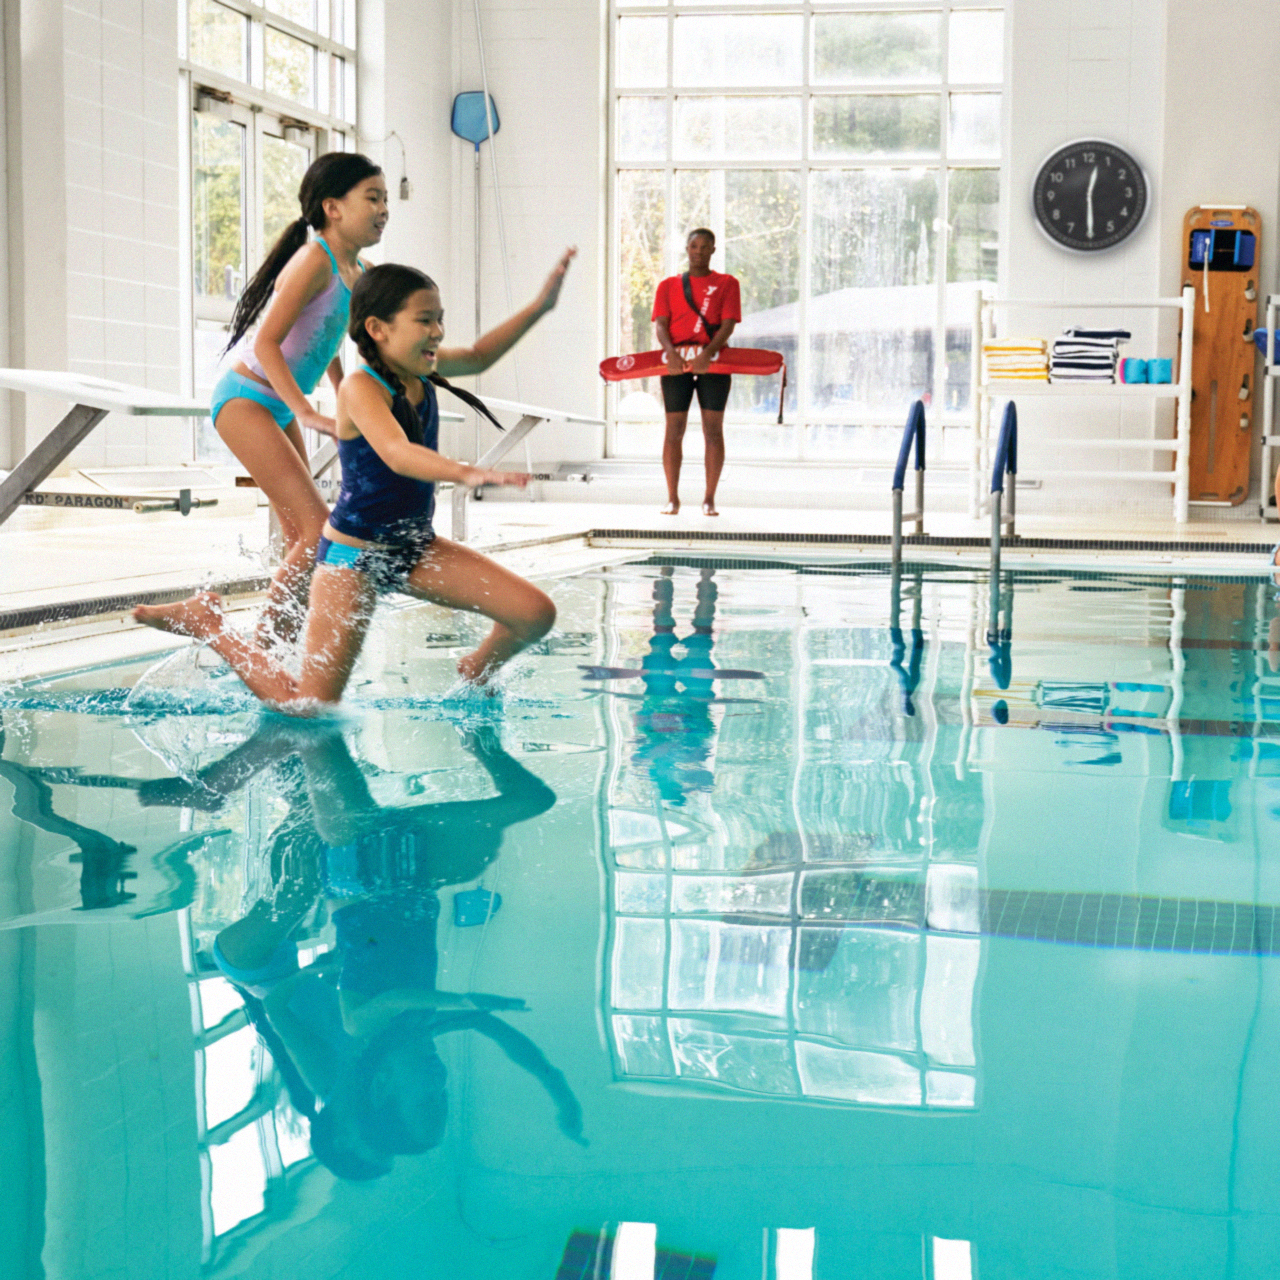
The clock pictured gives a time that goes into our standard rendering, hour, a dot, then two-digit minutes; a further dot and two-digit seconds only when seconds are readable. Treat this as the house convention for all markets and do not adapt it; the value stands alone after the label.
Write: 12.30
